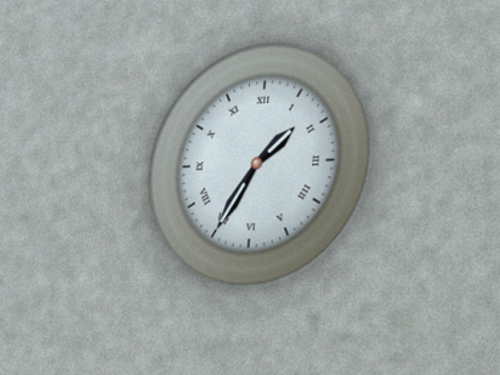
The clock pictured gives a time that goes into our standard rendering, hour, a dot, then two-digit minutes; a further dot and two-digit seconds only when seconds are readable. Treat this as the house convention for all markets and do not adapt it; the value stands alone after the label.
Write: 1.35
